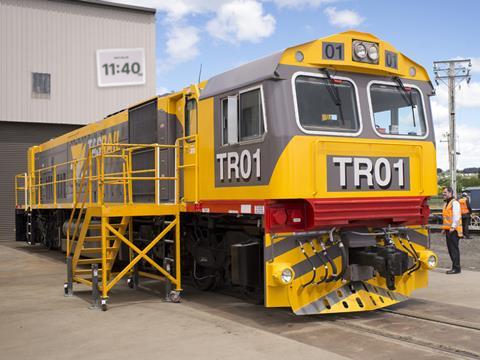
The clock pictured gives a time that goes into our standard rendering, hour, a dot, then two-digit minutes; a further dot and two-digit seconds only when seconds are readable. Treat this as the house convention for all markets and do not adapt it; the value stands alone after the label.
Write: 11.40
